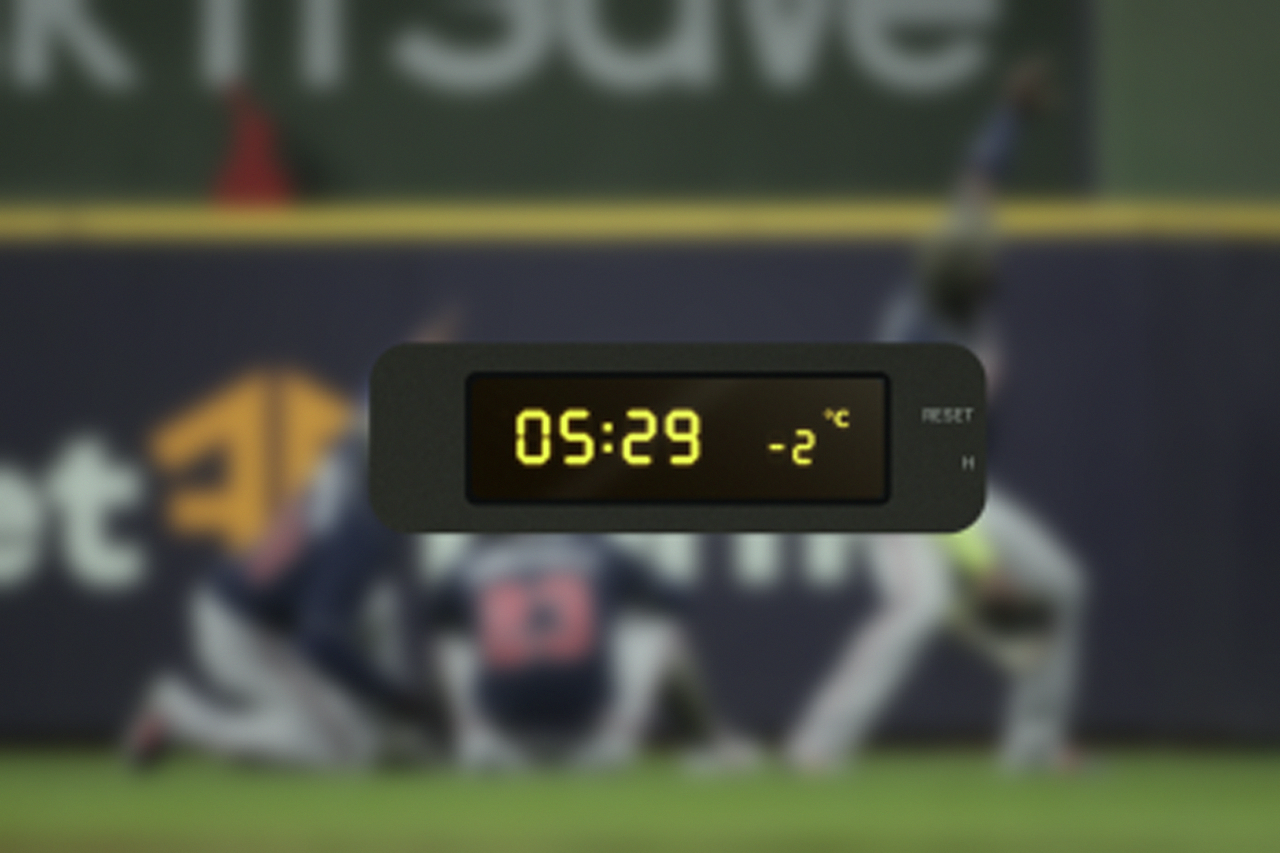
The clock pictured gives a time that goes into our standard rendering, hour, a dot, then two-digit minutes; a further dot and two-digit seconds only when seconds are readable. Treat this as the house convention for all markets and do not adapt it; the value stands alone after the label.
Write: 5.29
